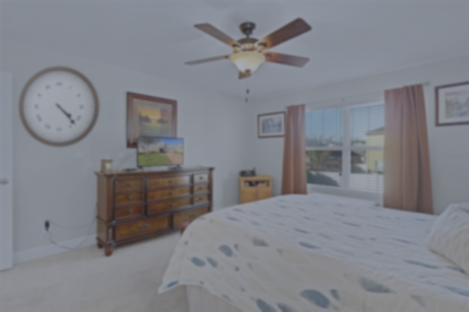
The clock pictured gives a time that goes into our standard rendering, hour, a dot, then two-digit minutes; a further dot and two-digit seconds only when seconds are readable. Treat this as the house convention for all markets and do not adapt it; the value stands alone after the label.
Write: 4.23
